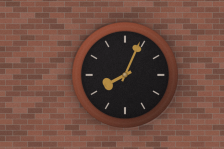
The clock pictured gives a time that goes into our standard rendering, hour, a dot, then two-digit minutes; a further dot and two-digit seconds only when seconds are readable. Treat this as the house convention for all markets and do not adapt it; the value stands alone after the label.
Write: 8.04
